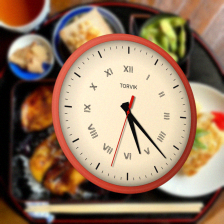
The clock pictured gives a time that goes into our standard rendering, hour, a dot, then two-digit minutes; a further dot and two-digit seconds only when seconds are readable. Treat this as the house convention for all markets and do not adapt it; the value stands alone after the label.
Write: 5.22.33
